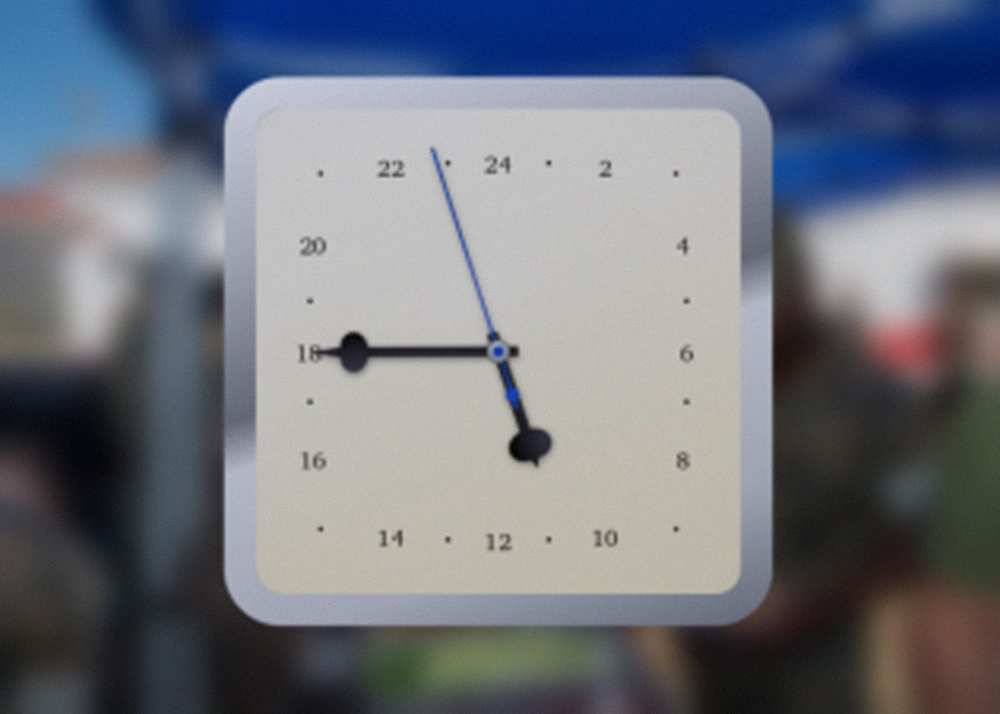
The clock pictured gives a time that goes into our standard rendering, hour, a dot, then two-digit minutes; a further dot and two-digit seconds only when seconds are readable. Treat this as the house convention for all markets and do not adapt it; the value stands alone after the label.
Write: 10.44.57
